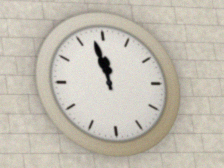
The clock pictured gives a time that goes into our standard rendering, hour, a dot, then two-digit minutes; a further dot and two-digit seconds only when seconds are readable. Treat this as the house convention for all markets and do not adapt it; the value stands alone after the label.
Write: 11.58
